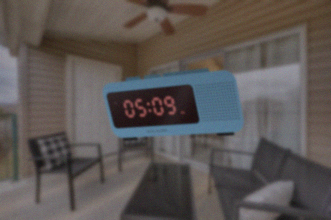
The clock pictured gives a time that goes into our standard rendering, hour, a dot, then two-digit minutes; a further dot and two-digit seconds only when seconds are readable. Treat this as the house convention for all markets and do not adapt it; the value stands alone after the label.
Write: 5.09
